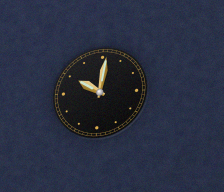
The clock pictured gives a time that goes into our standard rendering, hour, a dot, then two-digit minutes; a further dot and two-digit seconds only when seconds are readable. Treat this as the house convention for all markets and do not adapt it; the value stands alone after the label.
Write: 10.01
